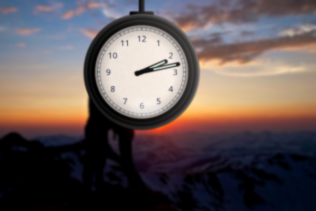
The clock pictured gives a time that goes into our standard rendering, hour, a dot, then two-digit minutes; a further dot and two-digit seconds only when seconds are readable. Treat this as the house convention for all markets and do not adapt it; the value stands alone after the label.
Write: 2.13
